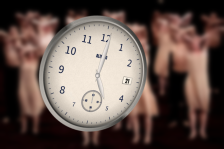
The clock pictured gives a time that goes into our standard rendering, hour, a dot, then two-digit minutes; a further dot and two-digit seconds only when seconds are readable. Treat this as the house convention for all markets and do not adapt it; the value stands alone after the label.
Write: 5.01
